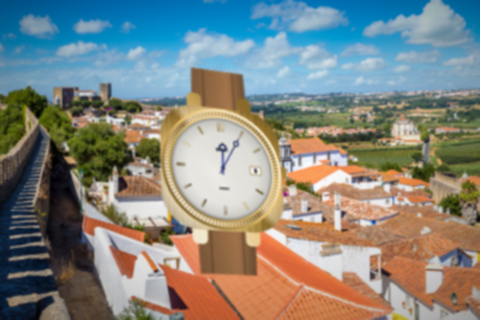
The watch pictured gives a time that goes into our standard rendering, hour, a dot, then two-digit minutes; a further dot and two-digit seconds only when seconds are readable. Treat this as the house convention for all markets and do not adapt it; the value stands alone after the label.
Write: 12.05
